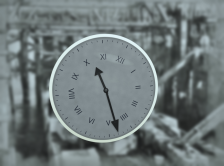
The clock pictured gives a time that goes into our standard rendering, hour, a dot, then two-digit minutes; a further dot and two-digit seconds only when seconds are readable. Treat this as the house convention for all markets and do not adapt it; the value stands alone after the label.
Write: 10.23
